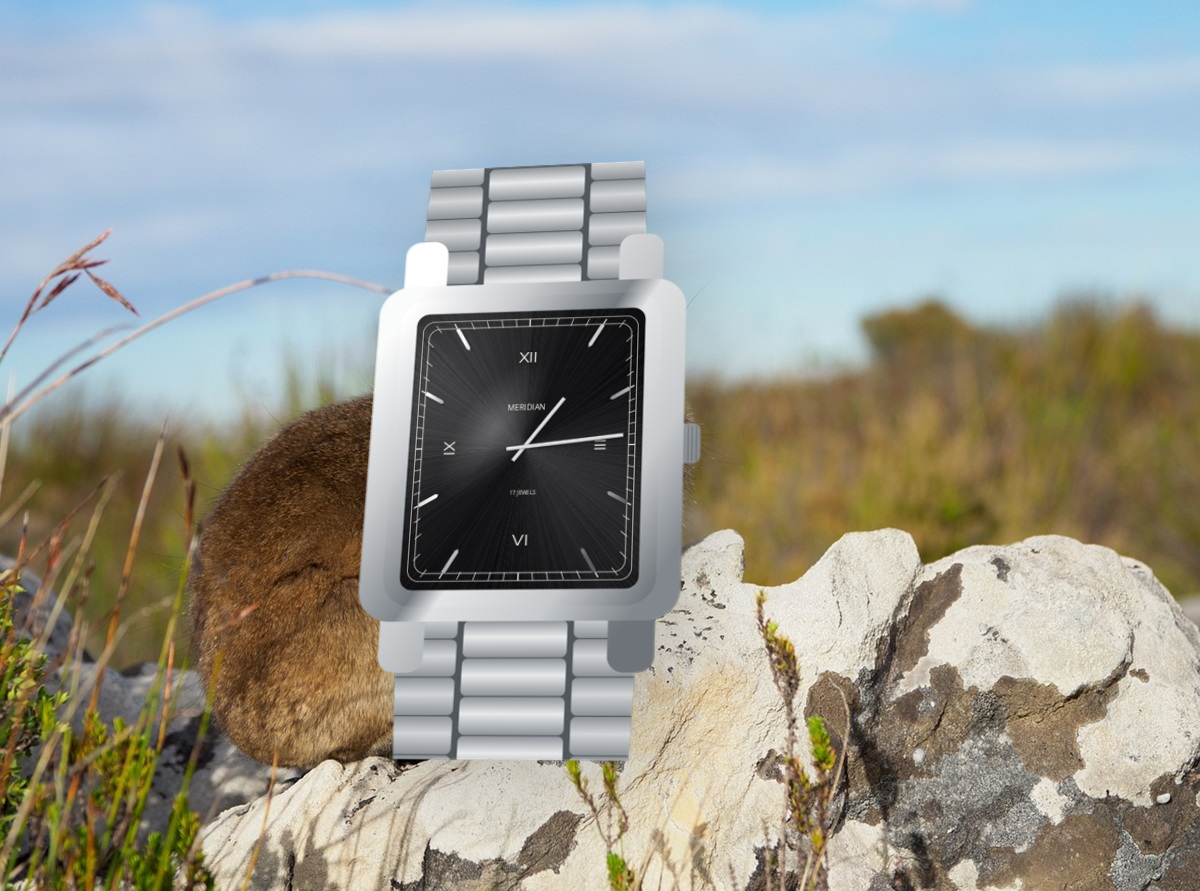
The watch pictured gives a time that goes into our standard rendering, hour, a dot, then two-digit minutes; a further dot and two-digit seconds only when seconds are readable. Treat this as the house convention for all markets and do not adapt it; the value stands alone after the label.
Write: 1.14
